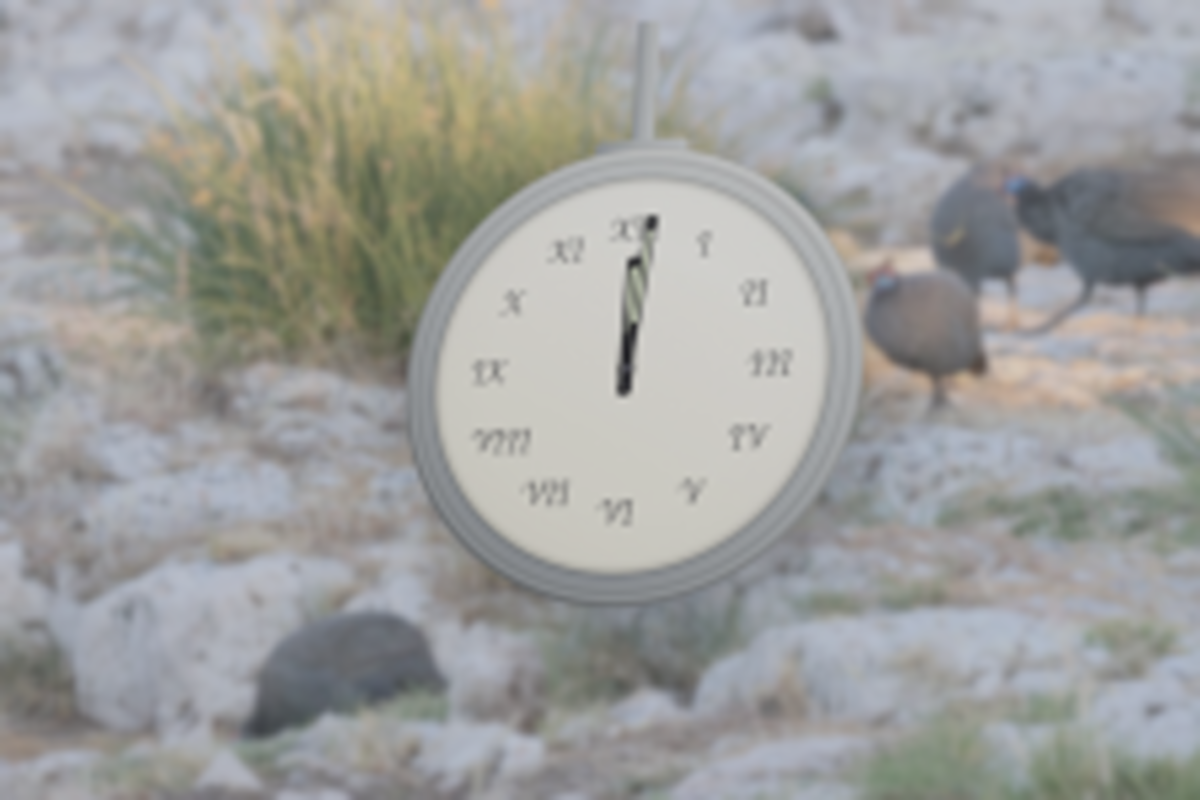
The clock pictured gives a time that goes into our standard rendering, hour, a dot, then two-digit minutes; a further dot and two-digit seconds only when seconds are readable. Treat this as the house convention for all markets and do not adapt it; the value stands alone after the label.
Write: 12.01
